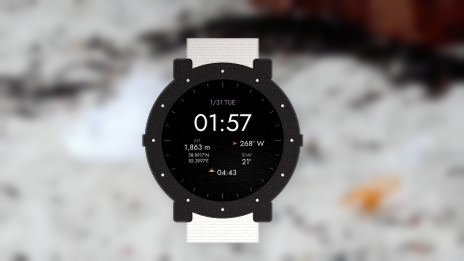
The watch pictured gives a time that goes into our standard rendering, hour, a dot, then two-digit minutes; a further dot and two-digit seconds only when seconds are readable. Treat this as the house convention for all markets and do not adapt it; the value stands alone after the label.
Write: 1.57
